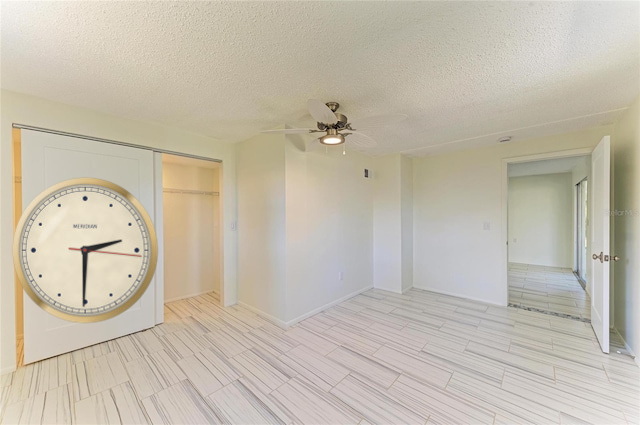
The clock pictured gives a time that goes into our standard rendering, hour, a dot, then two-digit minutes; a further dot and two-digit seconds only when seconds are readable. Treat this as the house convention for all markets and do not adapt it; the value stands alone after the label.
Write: 2.30.16
